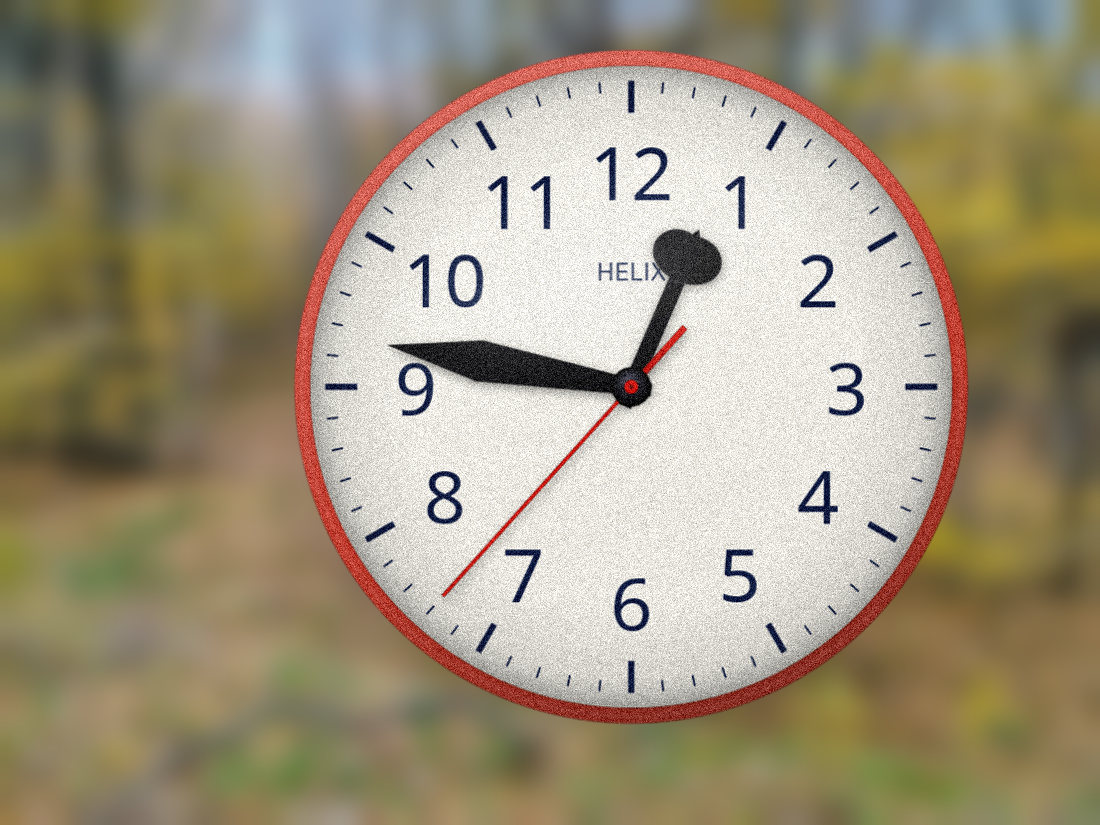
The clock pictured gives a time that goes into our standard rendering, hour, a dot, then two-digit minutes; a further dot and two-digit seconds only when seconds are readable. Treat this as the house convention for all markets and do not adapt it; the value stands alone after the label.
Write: 12.46.37
